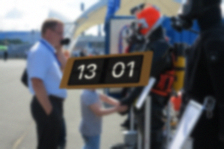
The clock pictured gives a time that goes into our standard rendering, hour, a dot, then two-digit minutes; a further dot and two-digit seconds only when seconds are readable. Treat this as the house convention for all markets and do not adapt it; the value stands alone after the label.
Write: 13.01
